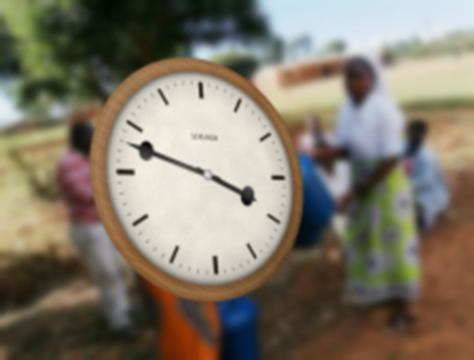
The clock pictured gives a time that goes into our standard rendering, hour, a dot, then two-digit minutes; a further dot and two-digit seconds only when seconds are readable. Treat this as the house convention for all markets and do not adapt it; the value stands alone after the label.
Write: 3.48
